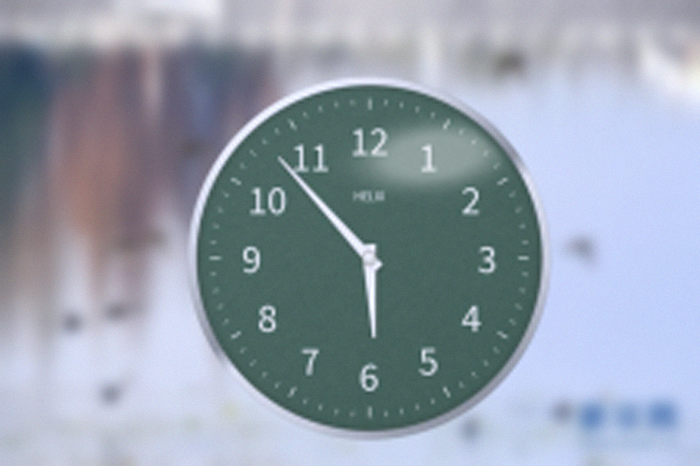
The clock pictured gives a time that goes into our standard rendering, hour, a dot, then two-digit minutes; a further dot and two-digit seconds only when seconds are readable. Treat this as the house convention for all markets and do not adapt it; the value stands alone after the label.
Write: 5.53
